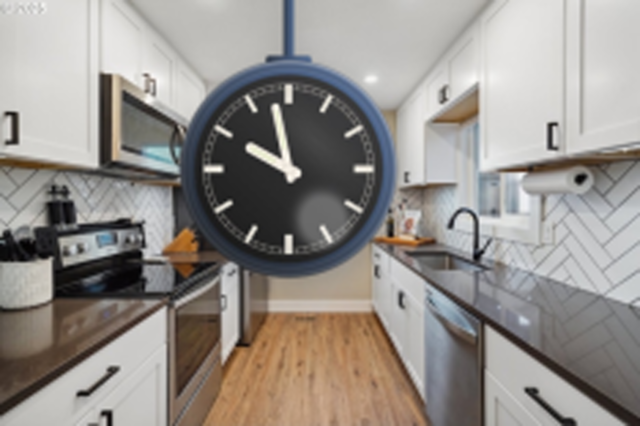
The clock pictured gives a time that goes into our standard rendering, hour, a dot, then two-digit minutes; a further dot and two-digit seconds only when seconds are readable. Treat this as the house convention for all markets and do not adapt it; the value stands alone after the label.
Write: 9.58
